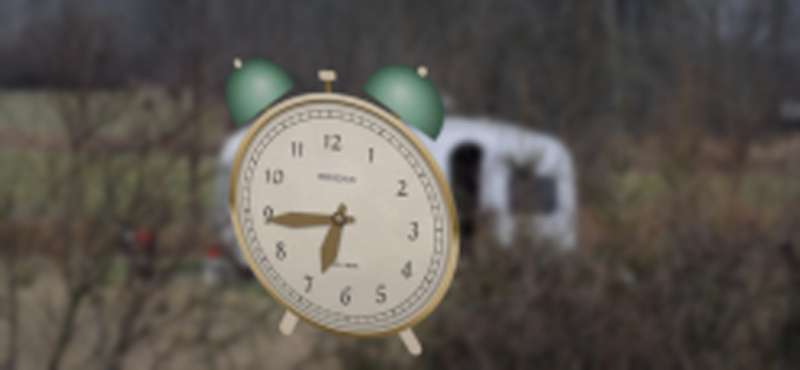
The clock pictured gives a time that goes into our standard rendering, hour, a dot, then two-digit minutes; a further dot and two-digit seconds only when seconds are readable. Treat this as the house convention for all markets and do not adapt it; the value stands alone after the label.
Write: 6.44
